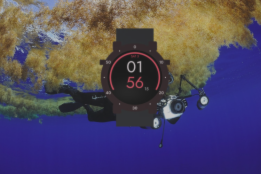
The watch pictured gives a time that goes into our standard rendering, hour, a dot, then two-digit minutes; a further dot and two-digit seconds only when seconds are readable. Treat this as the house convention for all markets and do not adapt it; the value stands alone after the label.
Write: 1.56
